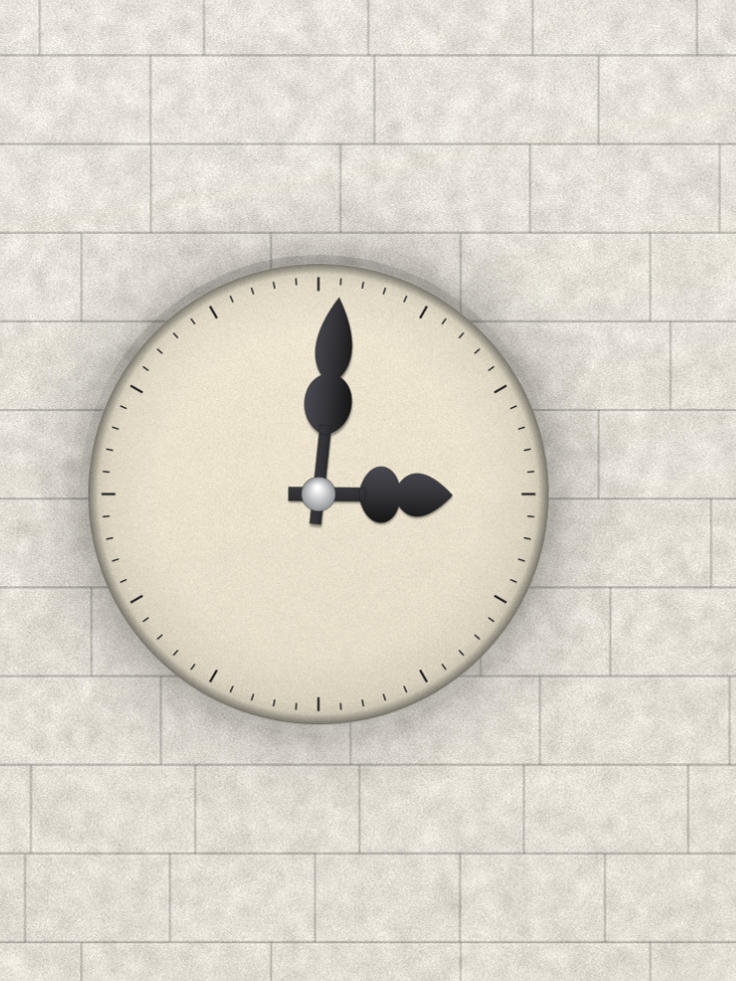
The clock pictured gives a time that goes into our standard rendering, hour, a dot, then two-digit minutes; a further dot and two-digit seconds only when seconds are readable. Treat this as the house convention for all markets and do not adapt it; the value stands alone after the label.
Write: 3.01
